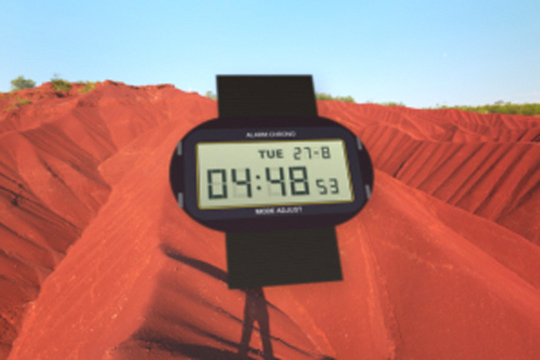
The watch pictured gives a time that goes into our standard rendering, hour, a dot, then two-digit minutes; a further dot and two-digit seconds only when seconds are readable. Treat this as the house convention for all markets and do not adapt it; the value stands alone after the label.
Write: 4.48.53
